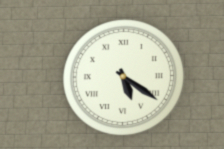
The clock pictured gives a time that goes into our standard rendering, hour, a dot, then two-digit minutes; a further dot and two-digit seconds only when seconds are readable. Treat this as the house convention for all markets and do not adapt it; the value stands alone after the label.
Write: 5.21
